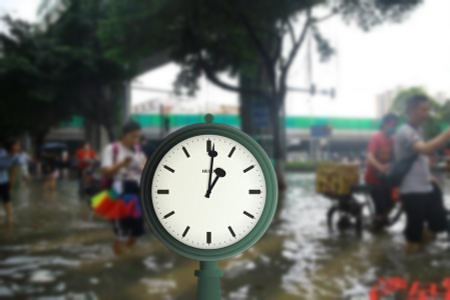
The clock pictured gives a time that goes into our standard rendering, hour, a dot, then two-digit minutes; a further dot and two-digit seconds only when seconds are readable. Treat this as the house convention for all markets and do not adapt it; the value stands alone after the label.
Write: 1.01
